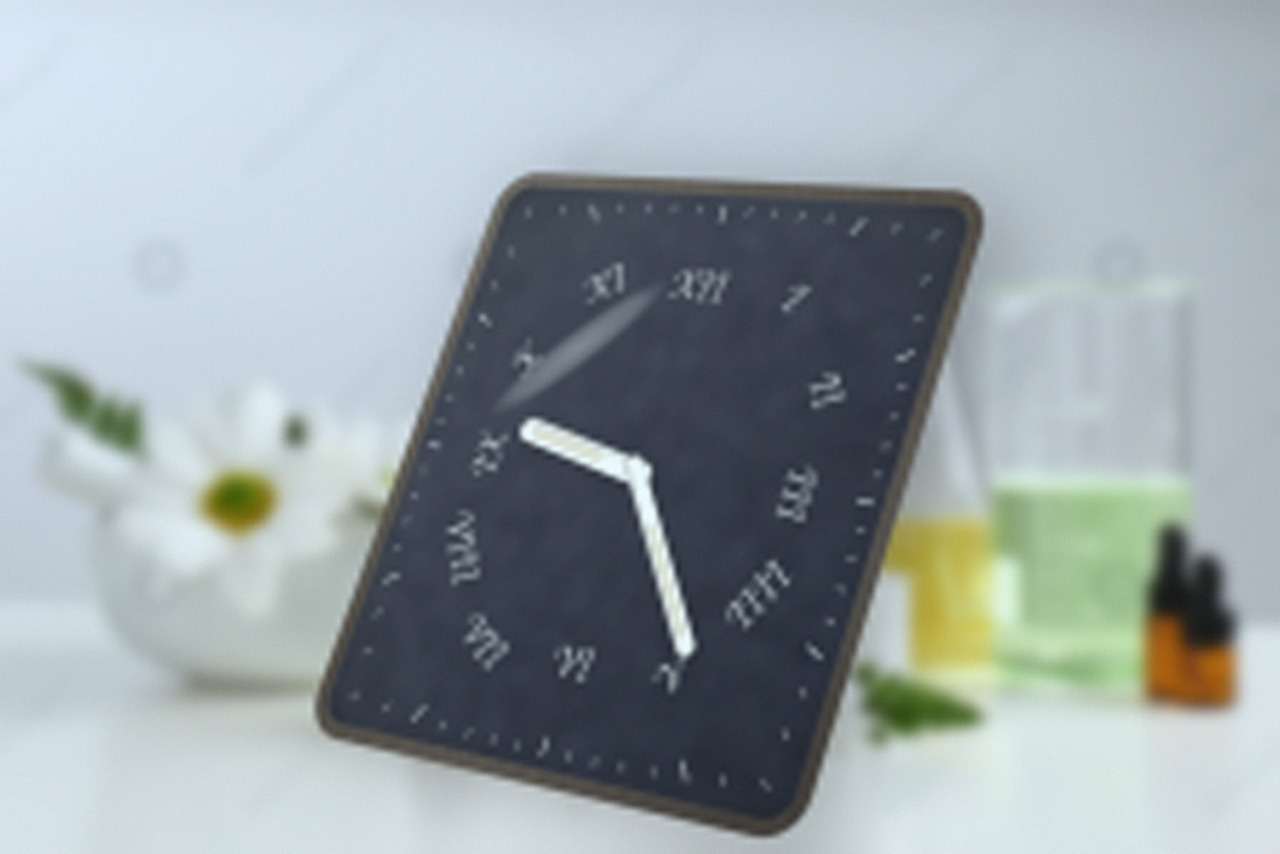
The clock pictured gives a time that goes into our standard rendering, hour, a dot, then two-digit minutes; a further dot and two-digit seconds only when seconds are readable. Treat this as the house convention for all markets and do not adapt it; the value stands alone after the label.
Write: 9.24
